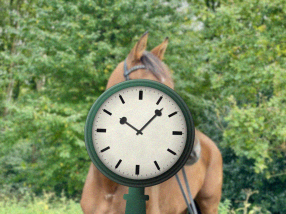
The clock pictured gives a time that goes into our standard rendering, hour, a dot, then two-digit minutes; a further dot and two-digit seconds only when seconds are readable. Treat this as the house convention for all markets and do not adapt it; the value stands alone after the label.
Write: 10.07
